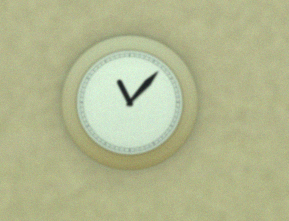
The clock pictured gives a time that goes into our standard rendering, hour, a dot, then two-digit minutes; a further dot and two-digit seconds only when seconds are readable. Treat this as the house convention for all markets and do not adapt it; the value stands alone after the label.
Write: 11.07
